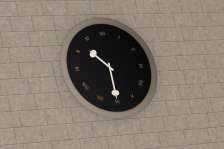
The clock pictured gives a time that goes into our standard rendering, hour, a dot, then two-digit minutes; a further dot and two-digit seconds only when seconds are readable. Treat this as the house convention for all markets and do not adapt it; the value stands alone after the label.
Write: 10.30
